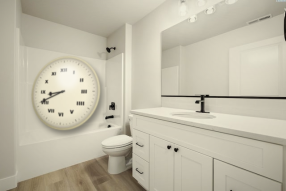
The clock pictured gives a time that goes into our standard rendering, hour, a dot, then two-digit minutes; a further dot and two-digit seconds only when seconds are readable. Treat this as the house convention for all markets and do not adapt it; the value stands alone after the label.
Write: 8.41
